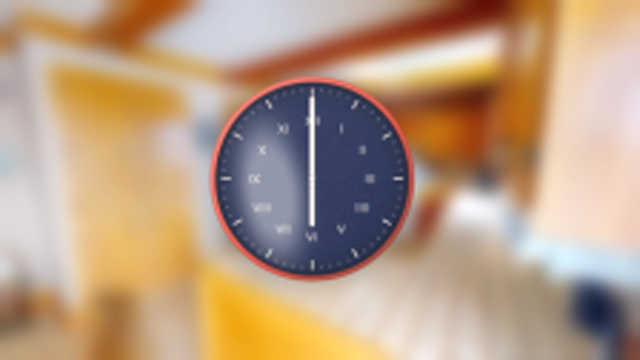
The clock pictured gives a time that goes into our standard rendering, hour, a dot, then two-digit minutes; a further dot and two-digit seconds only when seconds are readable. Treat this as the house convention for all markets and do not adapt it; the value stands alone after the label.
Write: 6.00
